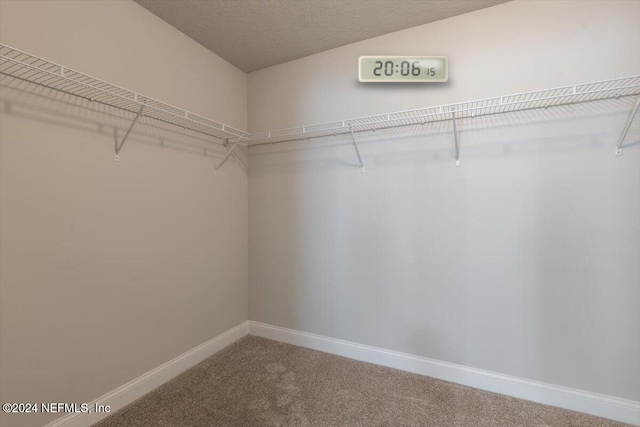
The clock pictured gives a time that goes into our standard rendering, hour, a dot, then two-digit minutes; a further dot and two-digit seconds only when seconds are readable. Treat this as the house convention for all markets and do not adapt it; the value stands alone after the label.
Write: 20.06.15
